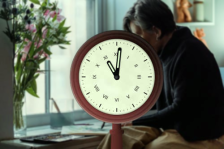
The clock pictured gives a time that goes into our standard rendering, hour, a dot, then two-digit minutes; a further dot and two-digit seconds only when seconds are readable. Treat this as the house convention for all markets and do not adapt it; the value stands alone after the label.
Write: 11.01
